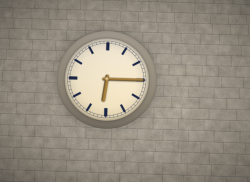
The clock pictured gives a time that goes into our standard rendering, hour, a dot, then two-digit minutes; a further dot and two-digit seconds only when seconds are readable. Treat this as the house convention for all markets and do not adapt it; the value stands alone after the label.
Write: 6.15
